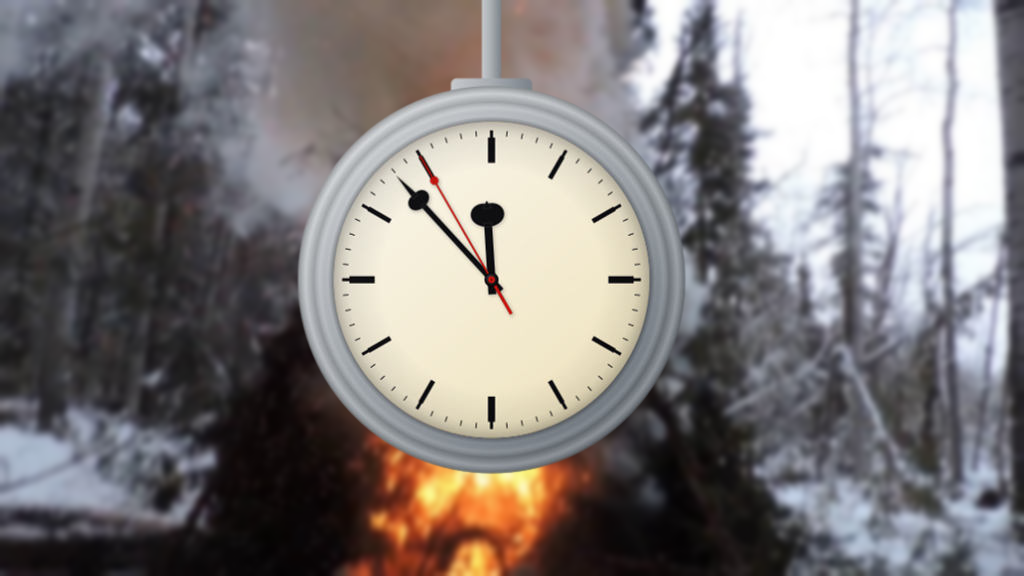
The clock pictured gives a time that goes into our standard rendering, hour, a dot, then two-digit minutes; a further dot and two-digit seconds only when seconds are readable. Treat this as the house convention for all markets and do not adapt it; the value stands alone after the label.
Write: 11.52.55
